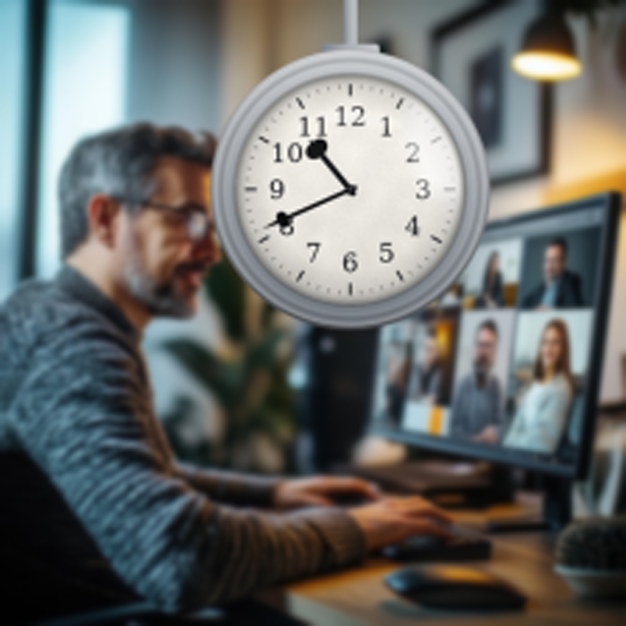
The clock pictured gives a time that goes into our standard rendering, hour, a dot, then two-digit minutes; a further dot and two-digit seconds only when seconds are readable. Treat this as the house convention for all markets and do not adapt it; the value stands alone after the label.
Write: 10.41
